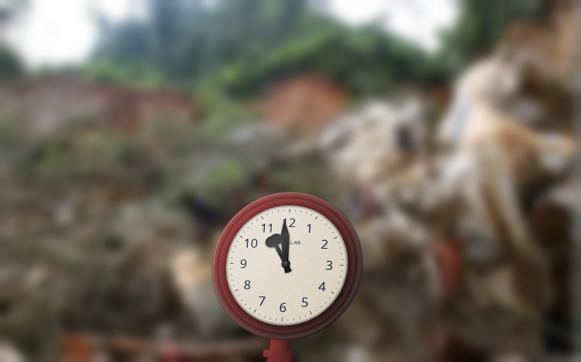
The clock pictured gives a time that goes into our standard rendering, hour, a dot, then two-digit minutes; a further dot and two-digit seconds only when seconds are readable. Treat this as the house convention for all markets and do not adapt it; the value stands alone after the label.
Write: 10.59
